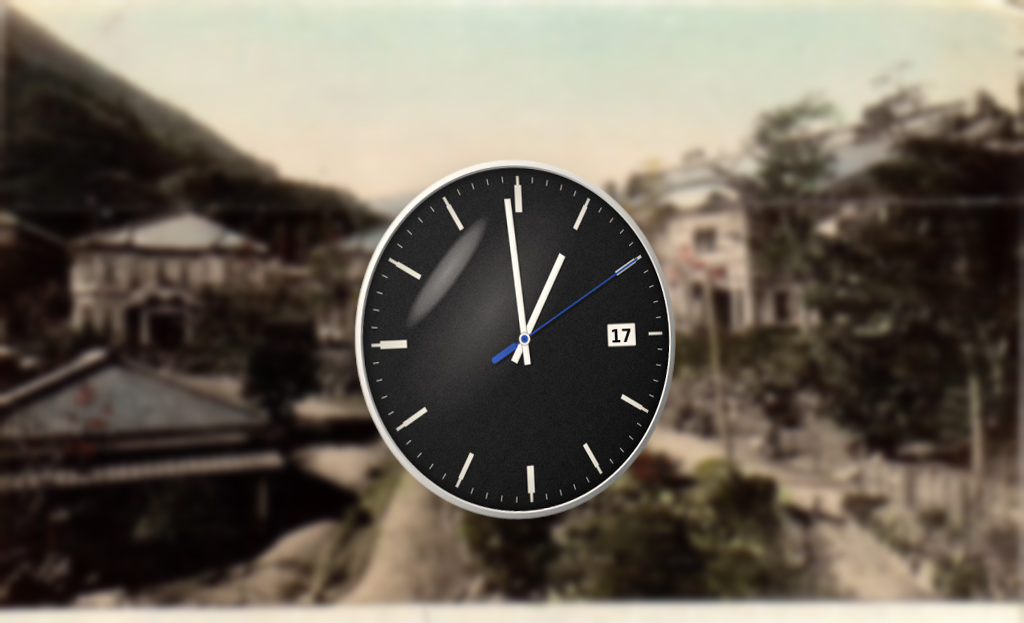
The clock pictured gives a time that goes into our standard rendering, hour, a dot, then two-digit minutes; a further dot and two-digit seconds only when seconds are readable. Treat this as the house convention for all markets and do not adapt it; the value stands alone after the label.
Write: 12.59.10
